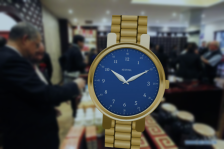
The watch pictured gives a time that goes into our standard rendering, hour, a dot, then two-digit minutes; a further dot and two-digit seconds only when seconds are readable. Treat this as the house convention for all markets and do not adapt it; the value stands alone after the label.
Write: 10.10
